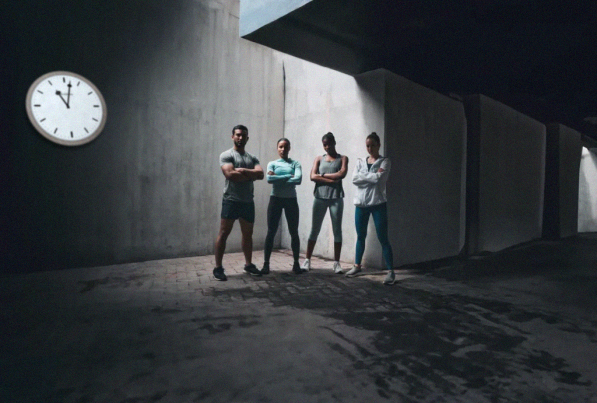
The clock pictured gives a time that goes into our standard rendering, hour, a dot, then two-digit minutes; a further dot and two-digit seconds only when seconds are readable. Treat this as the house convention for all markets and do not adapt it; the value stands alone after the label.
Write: 11.02
